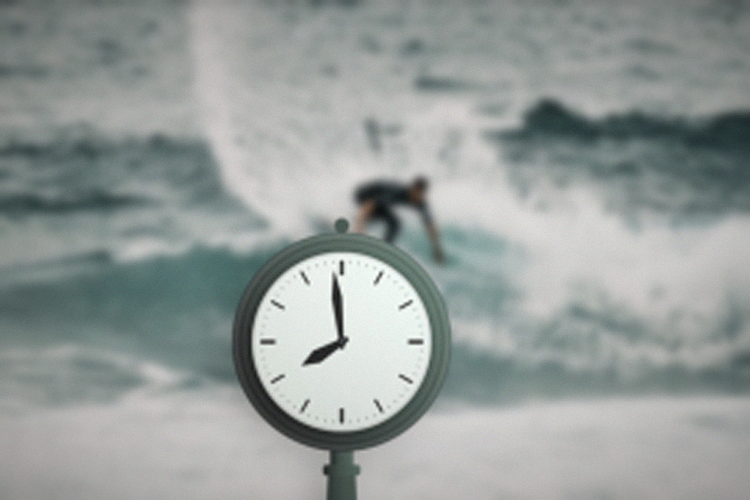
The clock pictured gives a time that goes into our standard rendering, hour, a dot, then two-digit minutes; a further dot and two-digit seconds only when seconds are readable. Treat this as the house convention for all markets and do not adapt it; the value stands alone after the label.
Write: 7.59
